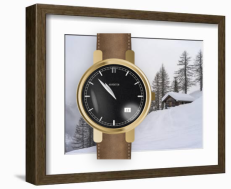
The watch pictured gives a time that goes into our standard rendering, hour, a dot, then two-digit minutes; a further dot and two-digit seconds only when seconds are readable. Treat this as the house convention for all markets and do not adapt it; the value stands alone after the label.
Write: 10.53
